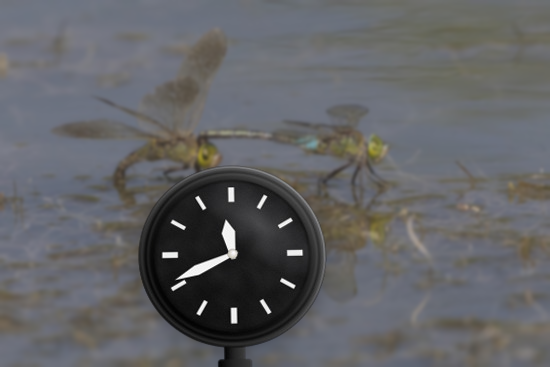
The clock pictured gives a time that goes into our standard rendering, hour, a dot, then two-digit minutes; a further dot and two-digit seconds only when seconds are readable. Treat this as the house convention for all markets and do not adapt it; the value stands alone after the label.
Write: 11.41
